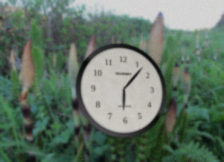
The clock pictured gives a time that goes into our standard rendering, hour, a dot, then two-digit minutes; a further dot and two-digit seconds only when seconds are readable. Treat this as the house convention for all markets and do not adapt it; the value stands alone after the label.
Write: 6.07
